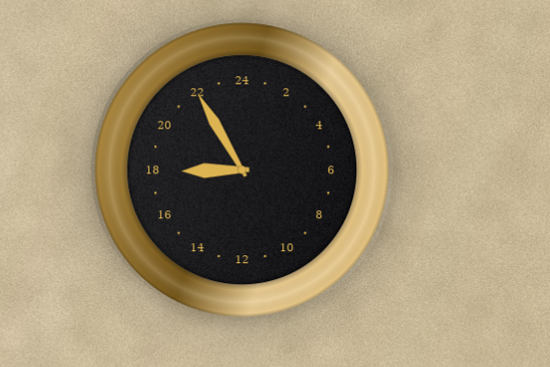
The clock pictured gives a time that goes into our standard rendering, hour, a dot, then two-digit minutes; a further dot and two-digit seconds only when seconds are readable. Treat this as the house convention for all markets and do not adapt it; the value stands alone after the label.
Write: 17.55
